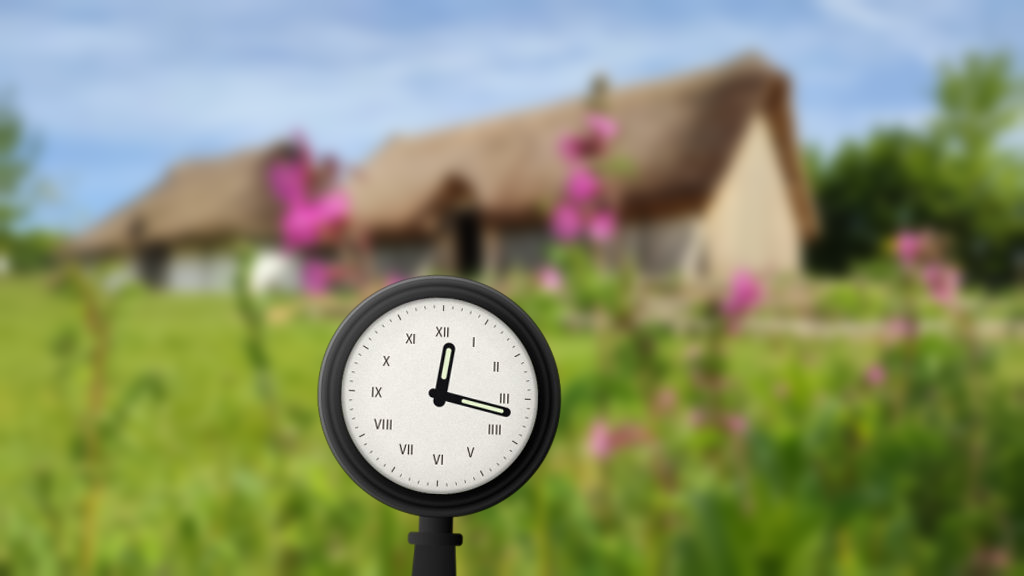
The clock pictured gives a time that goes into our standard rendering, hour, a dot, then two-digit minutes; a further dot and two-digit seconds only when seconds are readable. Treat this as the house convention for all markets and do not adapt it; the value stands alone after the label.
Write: 12.17
